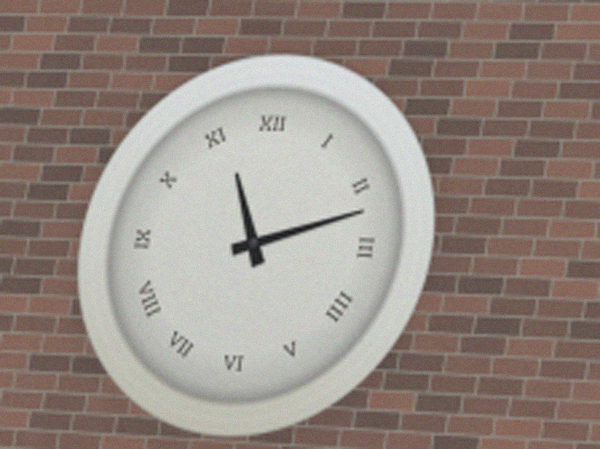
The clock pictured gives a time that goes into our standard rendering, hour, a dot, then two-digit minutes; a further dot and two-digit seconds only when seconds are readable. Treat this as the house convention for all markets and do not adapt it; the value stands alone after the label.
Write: 11.12
